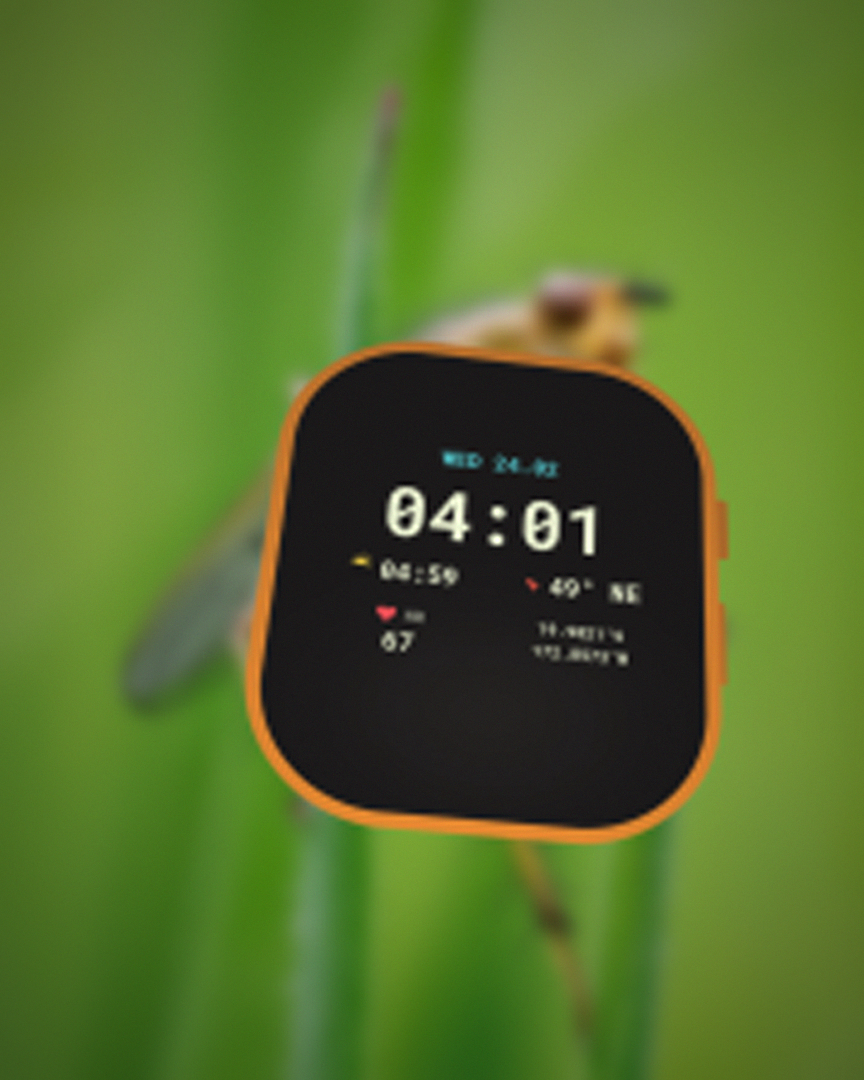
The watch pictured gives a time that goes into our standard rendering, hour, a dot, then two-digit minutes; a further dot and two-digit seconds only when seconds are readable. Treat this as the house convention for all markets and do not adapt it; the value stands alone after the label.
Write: 4.01
